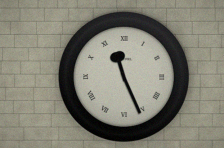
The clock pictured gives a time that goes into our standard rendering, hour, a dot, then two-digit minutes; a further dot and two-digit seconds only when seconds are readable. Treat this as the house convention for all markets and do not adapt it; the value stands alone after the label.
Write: 11.26
